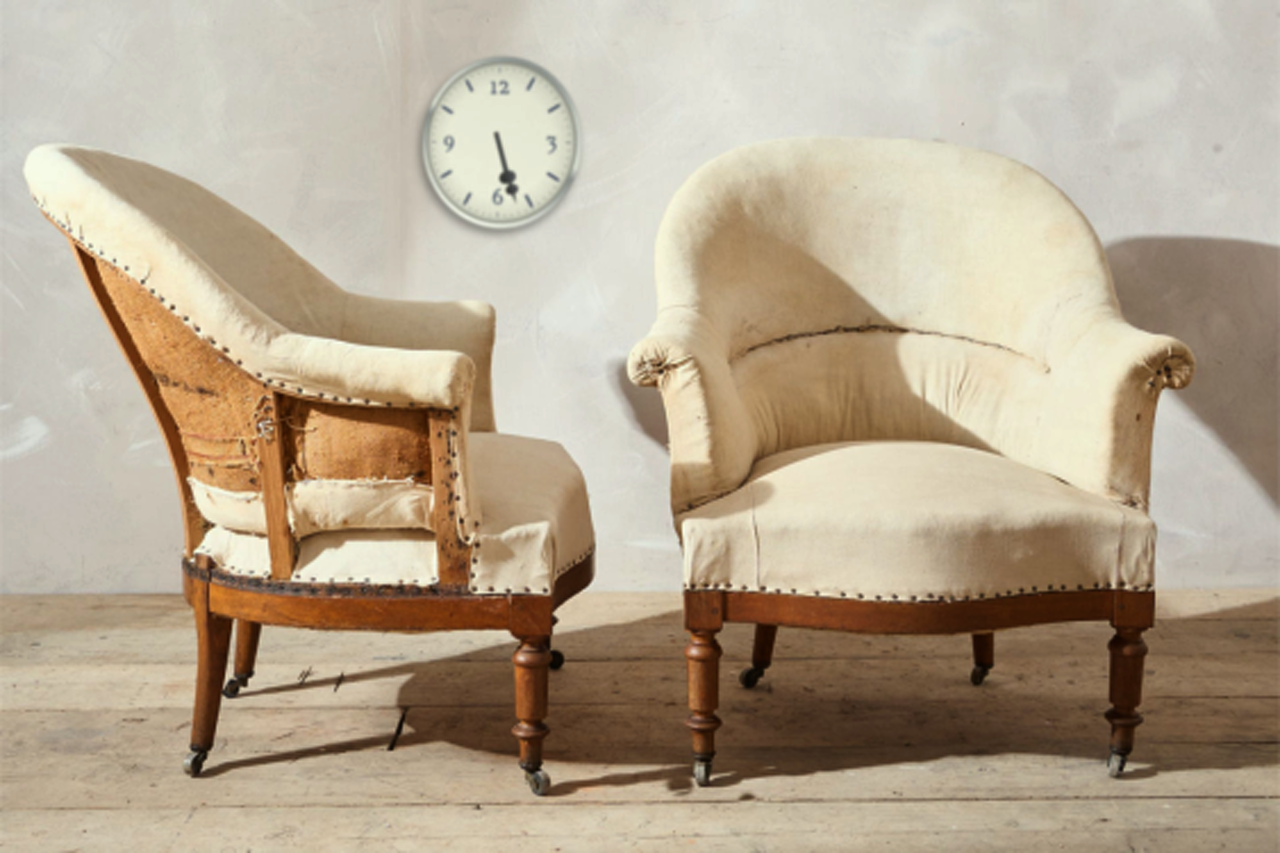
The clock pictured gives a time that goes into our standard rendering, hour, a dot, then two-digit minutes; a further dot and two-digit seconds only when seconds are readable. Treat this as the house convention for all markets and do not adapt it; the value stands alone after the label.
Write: 5.27
